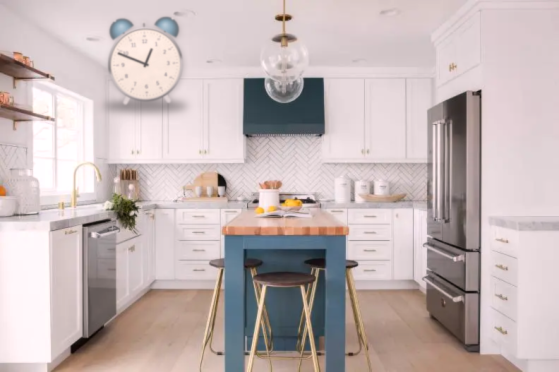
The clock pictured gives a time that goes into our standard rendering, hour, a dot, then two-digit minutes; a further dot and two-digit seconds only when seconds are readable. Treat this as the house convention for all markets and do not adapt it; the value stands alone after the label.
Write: 12.49
